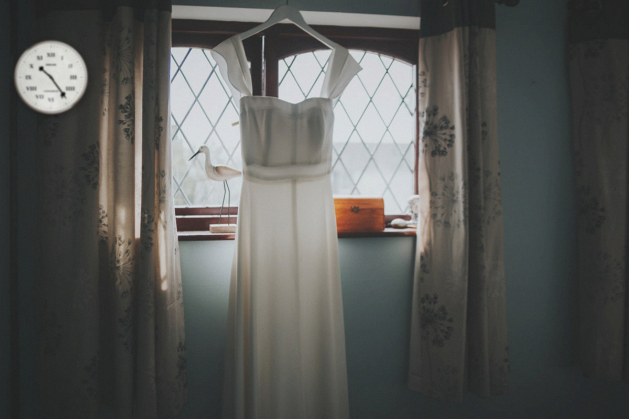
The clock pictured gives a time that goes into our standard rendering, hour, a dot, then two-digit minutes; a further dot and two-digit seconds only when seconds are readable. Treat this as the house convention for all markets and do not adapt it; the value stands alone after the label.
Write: 10.24
